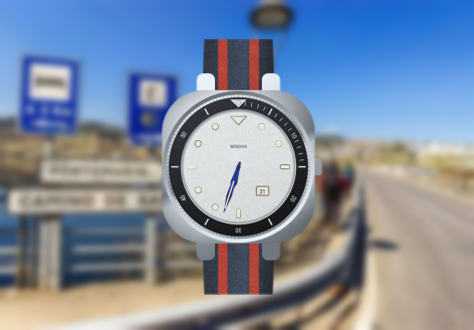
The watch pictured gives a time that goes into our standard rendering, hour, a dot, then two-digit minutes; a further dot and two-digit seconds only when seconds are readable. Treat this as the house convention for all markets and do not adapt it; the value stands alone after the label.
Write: 6.33
